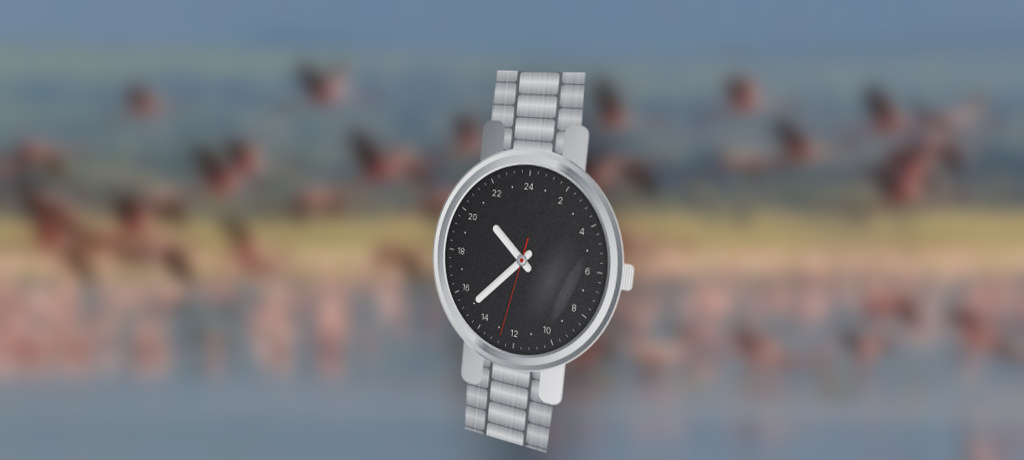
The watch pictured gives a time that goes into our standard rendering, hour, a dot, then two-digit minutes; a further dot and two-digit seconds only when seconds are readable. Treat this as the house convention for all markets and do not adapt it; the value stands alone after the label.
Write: 20.37.32
